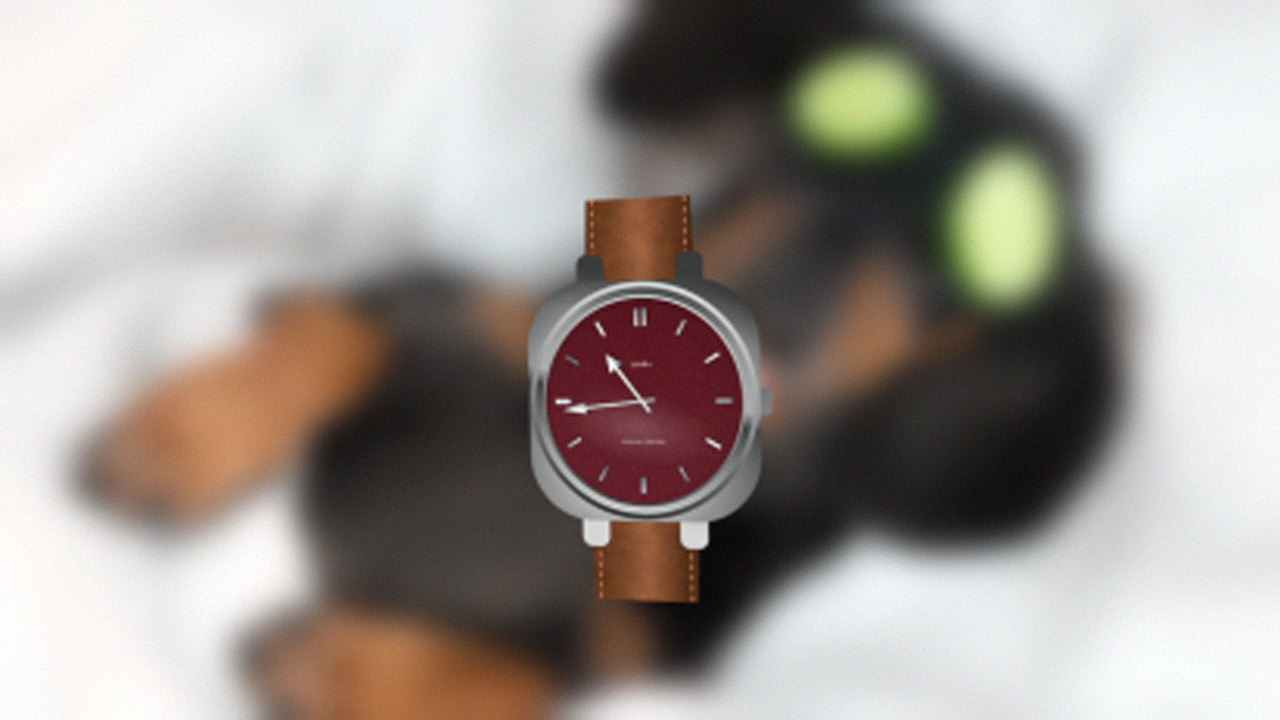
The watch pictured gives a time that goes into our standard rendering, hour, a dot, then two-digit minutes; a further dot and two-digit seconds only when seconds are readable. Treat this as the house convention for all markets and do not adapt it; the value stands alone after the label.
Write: 10.44
